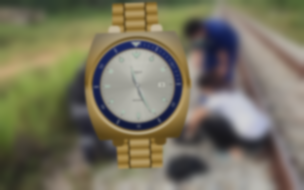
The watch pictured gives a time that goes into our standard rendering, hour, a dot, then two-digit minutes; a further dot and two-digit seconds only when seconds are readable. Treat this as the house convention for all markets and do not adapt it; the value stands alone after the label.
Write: 11.26
